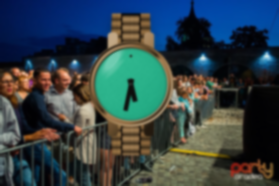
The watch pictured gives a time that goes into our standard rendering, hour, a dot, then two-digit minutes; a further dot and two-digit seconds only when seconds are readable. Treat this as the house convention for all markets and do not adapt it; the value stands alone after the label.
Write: 5.32
